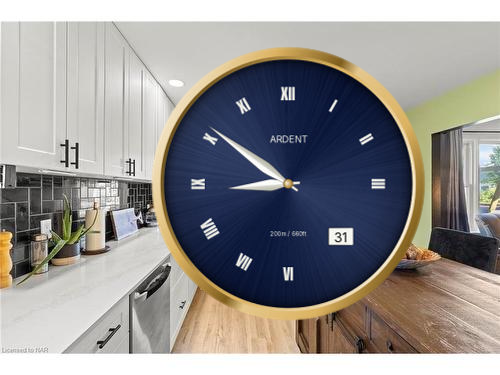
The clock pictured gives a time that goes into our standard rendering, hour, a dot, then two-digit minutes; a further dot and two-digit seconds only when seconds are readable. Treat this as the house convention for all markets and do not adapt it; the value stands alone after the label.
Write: 8.51
